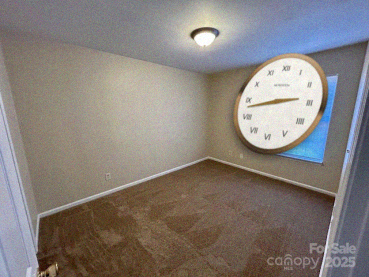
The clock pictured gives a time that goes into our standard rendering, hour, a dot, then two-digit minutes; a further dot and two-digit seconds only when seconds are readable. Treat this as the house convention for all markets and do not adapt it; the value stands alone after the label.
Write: 2.43
